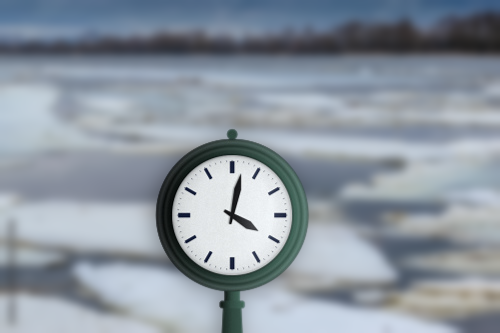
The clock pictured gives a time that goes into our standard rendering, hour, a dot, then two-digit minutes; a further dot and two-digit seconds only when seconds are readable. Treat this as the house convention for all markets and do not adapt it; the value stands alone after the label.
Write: 4.02
